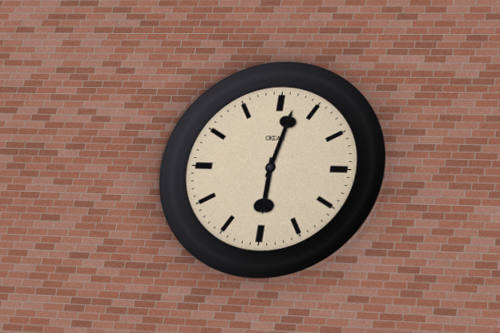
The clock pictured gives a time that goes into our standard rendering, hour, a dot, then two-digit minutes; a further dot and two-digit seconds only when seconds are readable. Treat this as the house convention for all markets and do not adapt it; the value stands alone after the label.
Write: 6.02
